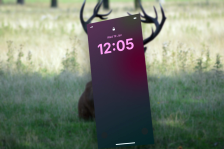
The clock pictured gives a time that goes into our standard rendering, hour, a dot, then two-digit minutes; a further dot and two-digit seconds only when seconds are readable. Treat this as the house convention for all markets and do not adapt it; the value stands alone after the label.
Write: 12.05
